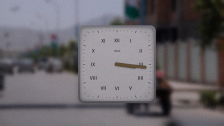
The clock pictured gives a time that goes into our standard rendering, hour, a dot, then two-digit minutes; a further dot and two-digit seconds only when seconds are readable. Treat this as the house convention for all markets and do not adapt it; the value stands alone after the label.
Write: 3.16
